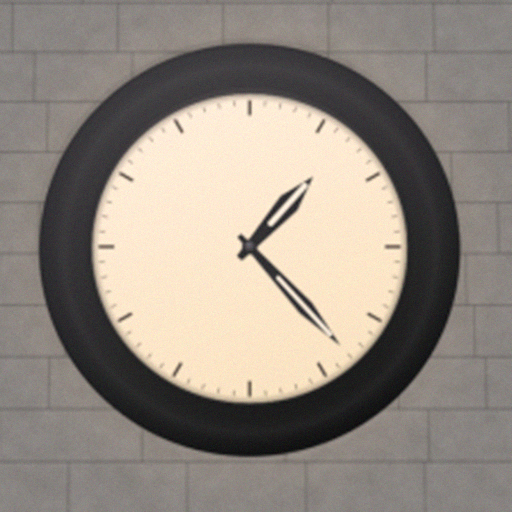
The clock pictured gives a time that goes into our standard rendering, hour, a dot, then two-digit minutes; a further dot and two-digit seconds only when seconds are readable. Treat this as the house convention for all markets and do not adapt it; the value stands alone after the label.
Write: 1.23
